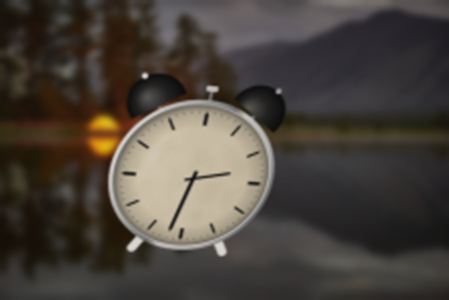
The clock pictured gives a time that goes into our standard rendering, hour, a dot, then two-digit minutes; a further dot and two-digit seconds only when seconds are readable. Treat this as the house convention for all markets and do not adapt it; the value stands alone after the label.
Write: 2.32
